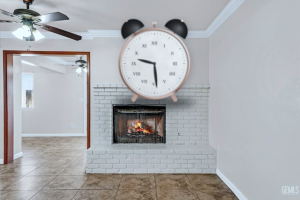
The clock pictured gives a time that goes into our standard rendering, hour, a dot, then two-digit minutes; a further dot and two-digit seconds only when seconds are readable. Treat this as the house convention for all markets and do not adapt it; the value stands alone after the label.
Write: 9.29
